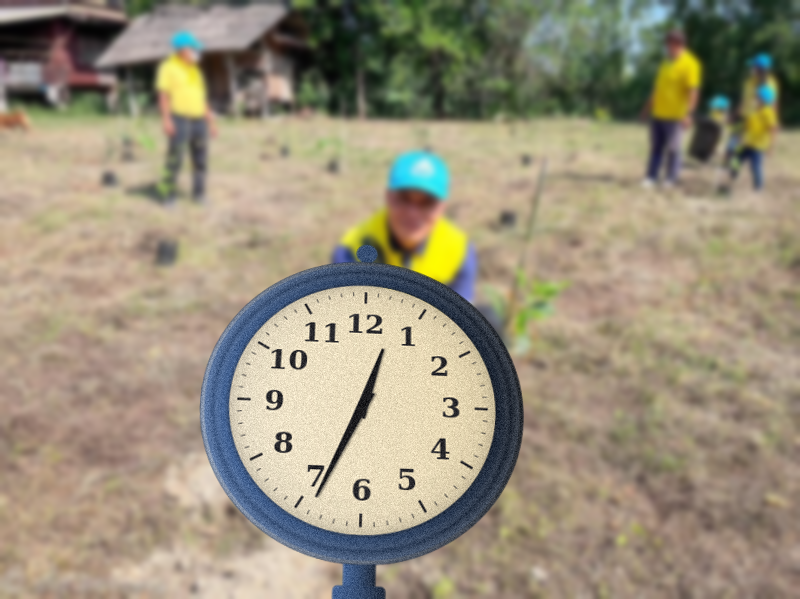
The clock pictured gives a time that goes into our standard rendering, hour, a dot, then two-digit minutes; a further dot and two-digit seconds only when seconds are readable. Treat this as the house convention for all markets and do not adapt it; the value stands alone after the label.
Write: 12.34
